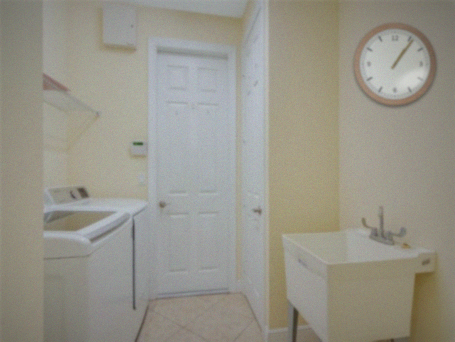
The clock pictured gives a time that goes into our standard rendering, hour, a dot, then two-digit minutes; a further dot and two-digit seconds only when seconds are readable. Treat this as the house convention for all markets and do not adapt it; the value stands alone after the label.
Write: 1.06
